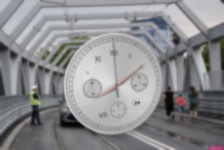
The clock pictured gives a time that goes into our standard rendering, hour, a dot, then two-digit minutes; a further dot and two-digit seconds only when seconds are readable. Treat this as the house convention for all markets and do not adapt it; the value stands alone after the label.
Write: 8.10
